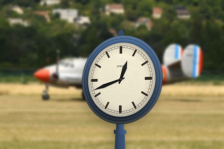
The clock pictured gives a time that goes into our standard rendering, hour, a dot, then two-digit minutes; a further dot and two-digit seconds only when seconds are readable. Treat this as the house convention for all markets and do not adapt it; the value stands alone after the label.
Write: 12.42
